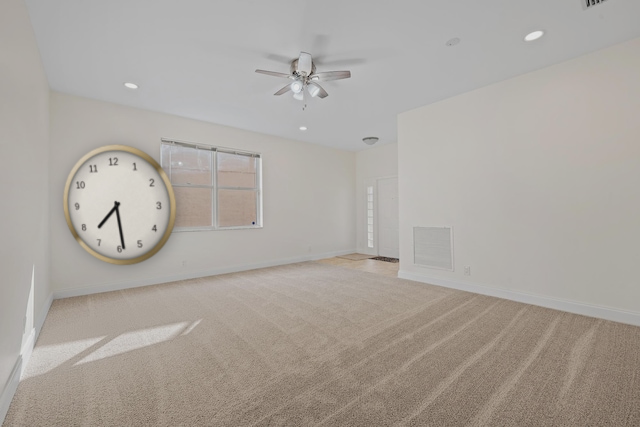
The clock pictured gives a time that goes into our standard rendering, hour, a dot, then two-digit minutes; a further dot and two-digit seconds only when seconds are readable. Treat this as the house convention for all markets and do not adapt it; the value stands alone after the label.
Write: 7.29
